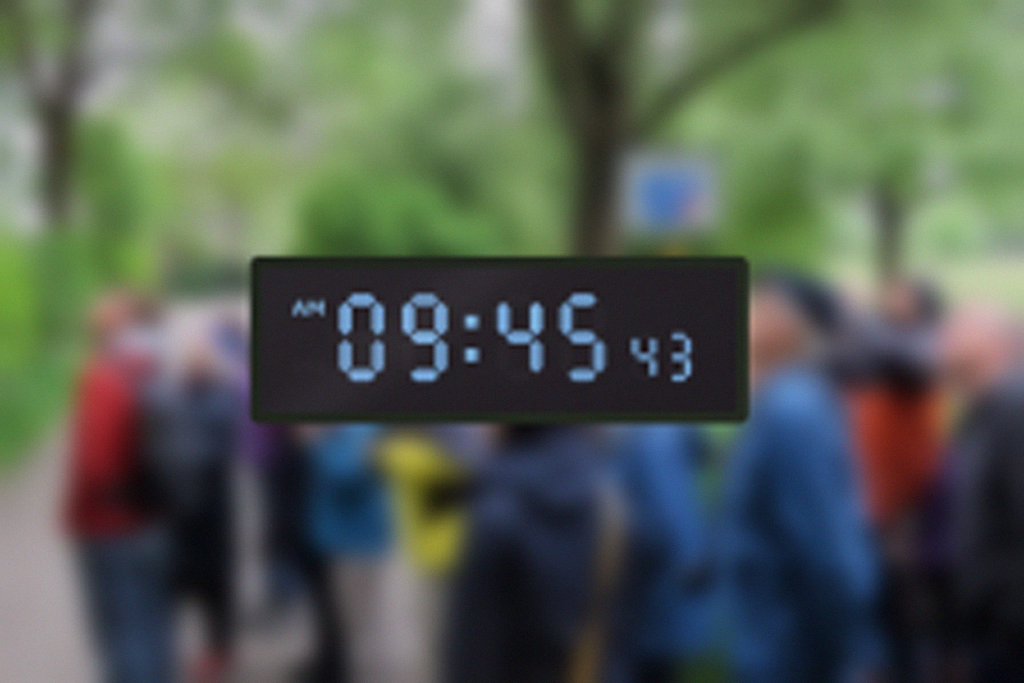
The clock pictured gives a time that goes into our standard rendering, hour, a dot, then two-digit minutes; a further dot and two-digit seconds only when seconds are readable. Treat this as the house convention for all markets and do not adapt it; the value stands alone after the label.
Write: 9.45.43
